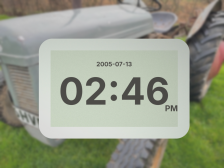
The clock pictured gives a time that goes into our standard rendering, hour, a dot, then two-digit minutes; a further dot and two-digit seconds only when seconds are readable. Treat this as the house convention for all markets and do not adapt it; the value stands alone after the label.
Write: 2.46
